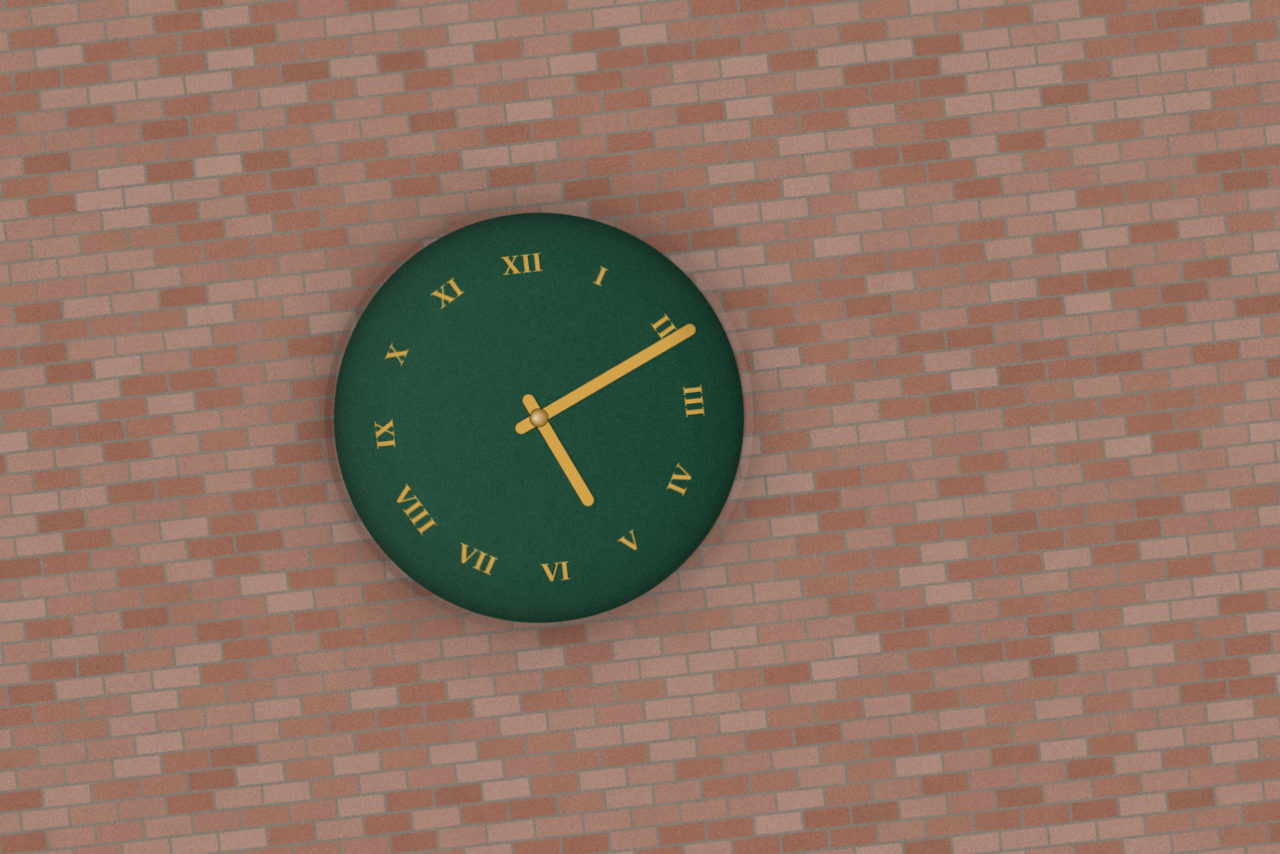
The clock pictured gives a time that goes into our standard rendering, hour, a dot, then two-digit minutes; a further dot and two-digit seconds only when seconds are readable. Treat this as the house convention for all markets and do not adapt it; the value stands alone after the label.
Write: 5.11
